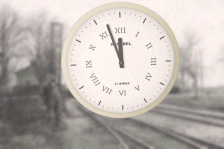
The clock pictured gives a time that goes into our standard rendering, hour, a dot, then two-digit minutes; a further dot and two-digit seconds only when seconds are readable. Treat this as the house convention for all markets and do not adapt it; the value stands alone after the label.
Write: 11.57
